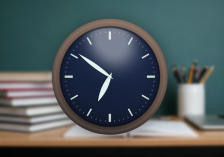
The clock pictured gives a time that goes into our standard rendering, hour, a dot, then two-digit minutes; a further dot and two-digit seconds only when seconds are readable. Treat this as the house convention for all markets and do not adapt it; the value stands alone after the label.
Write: 6.51
